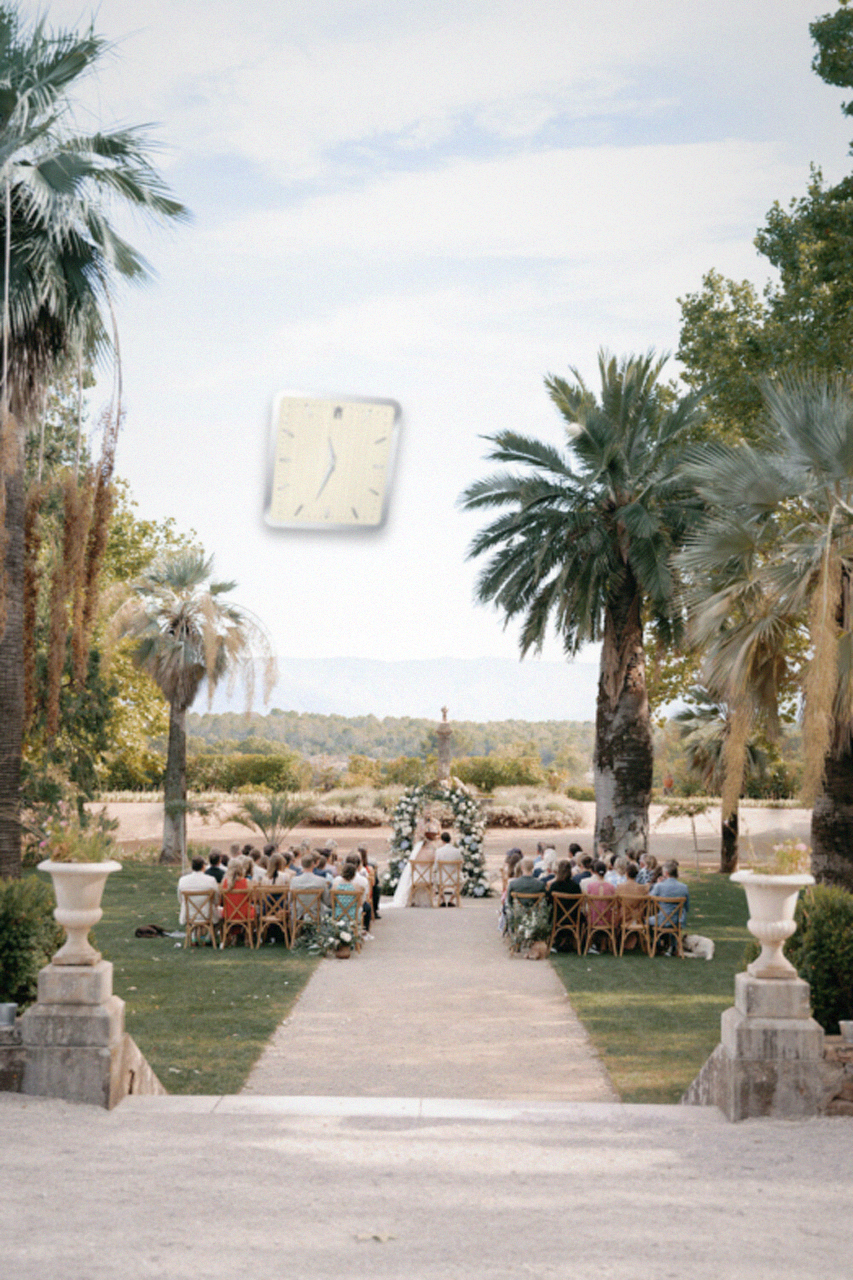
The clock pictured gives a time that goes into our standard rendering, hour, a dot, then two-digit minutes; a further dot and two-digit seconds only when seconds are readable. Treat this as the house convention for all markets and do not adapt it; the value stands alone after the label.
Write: 11.33
